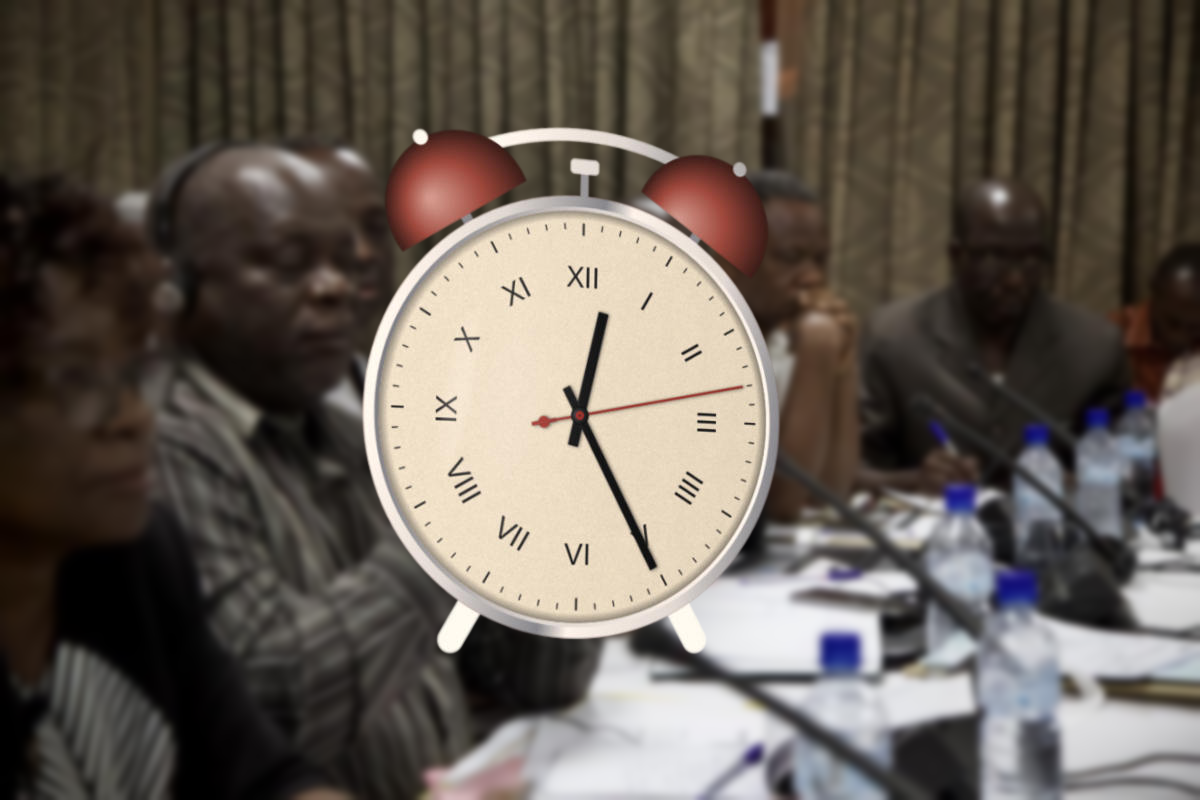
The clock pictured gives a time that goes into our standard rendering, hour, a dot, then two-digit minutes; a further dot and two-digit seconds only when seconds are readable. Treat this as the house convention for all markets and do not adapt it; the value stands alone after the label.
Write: 12.25.13
